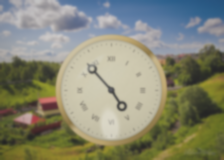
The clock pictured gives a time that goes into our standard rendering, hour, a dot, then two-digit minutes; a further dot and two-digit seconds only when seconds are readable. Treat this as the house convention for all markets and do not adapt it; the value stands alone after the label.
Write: 4.53
